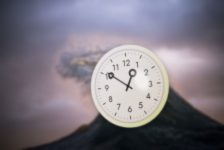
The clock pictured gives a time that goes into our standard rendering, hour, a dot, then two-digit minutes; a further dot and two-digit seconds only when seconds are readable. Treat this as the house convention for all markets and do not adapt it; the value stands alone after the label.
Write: 12.51
